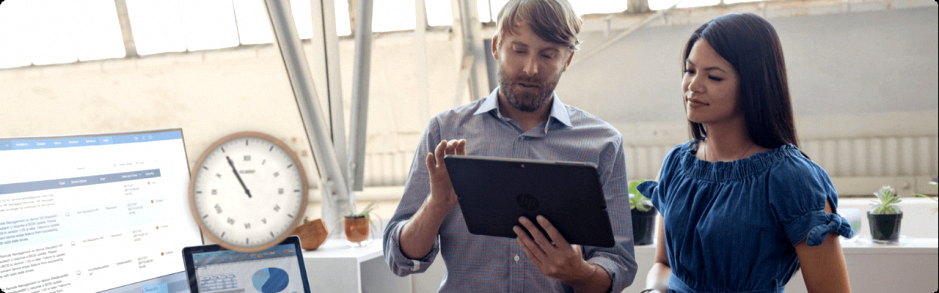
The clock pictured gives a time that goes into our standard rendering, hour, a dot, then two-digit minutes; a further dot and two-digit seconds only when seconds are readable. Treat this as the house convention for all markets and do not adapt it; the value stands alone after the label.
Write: 10.55
